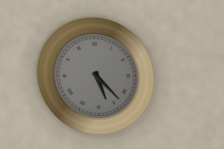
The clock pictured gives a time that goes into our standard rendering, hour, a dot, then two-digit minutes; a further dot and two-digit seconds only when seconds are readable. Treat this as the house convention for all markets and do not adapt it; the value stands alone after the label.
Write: 5.23
